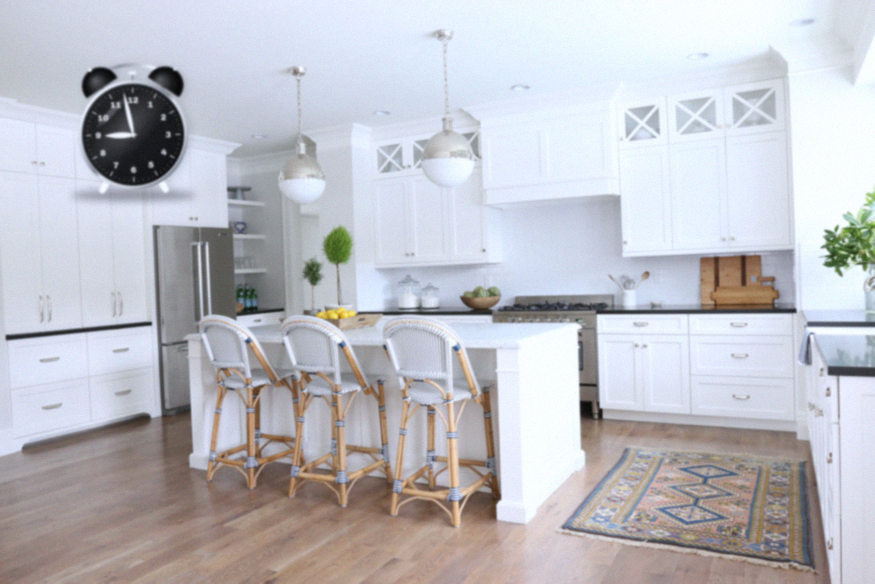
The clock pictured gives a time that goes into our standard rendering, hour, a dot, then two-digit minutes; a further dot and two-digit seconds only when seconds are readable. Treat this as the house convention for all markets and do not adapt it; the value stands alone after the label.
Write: 8.58
